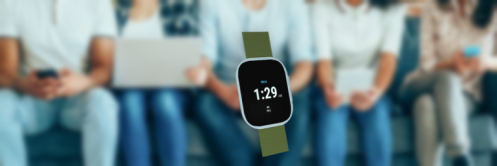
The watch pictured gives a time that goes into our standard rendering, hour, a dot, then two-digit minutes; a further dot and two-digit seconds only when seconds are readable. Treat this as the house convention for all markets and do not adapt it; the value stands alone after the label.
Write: 1.29
